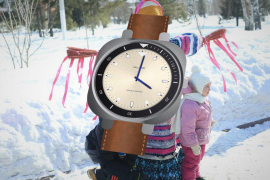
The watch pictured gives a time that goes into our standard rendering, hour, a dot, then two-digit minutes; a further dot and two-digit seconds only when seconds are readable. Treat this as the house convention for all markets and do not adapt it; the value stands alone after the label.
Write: 4.01
